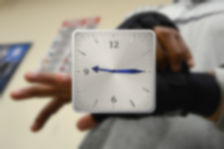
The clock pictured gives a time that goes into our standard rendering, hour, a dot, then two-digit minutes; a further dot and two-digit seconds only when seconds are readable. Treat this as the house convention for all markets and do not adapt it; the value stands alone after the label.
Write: 9.15
